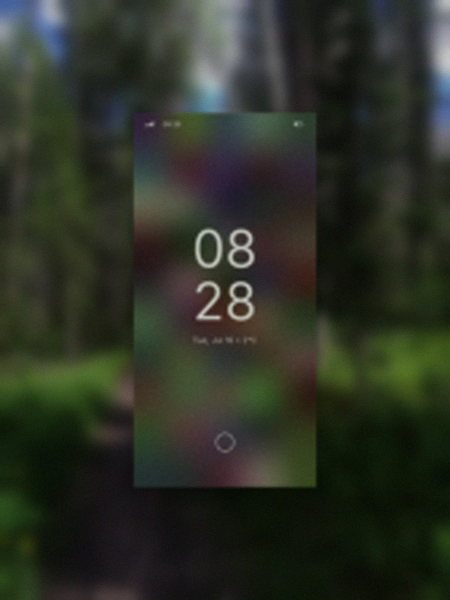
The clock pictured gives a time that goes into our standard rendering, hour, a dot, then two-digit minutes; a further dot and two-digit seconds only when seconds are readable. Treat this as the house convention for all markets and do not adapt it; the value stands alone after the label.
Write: 8.28
